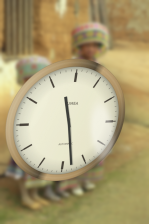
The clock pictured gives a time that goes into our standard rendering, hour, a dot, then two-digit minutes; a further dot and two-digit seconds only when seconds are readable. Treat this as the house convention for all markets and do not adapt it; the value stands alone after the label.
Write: 11.28
